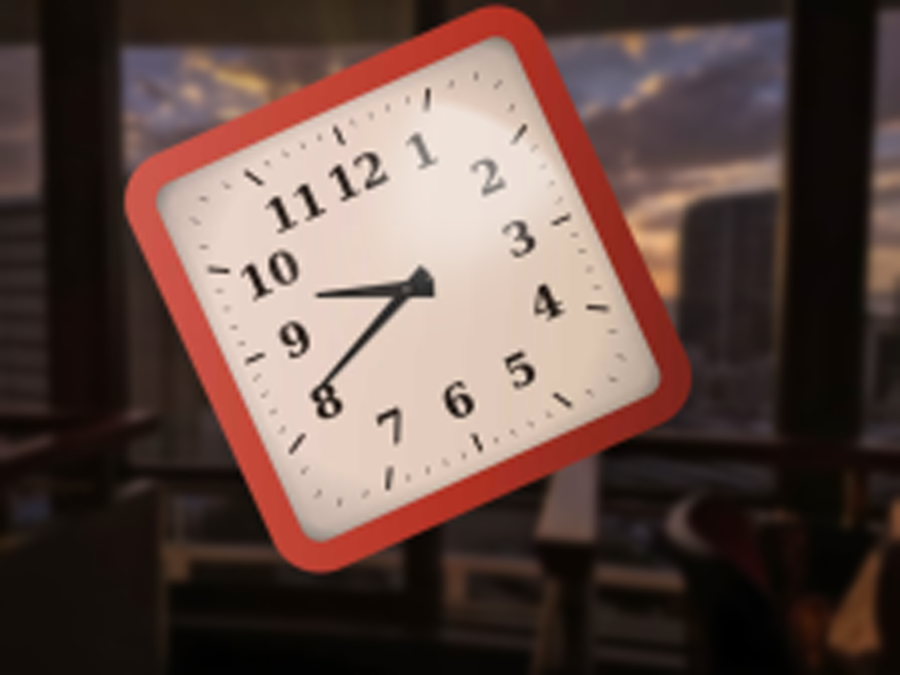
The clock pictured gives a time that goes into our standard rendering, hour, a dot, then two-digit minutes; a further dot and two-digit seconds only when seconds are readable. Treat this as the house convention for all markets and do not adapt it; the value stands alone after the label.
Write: 9.41
